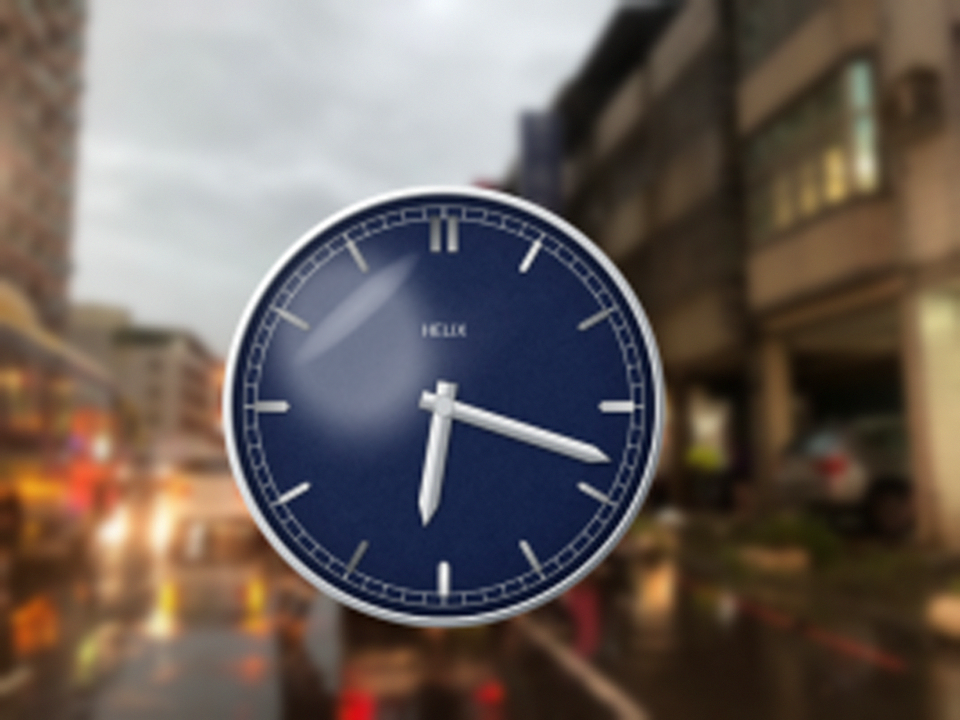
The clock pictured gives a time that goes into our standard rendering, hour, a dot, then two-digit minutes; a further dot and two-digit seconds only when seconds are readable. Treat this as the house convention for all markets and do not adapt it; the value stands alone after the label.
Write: 6.18
